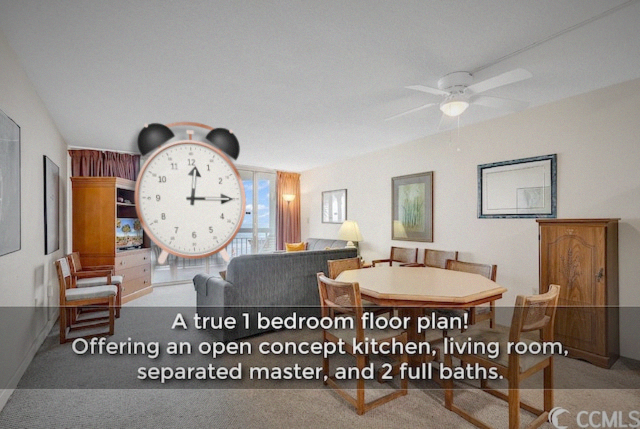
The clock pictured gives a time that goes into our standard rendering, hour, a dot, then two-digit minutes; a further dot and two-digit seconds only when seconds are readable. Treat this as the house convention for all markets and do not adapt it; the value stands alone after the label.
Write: 12.15
